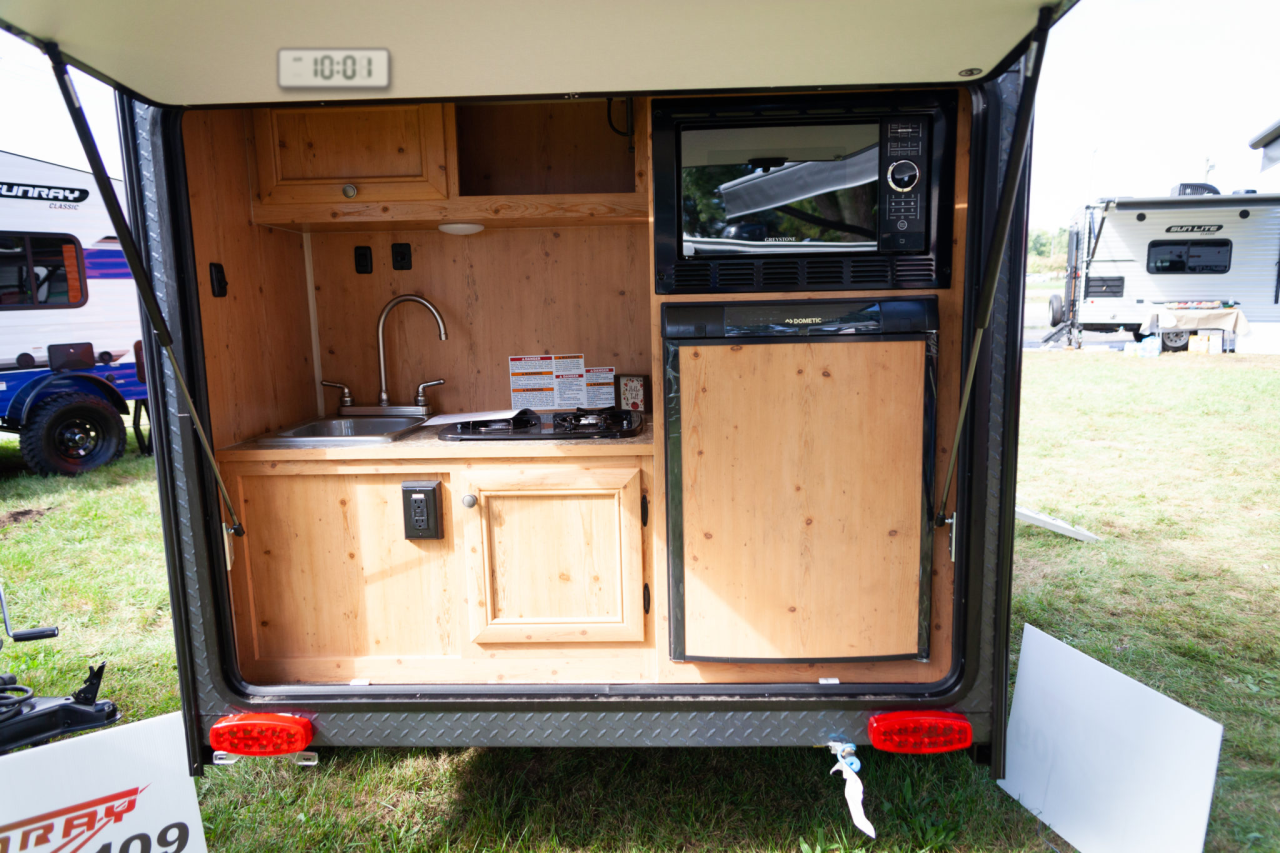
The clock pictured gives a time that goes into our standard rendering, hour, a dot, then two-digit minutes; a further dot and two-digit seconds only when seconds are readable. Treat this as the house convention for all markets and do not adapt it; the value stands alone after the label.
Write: 10.01
